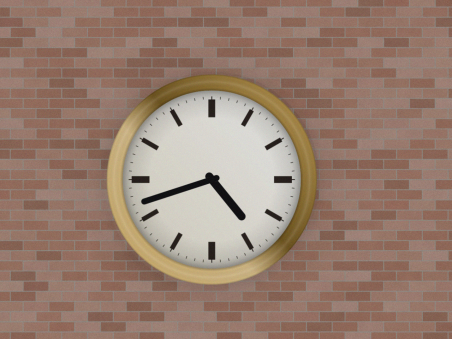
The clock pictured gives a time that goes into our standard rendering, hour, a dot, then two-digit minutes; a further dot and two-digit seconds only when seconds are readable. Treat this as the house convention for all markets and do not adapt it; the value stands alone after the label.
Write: 4.42
